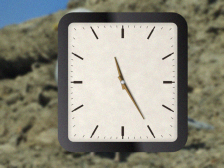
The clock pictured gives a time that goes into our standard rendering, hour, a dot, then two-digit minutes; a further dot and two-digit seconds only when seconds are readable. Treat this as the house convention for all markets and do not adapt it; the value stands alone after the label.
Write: 11.25
